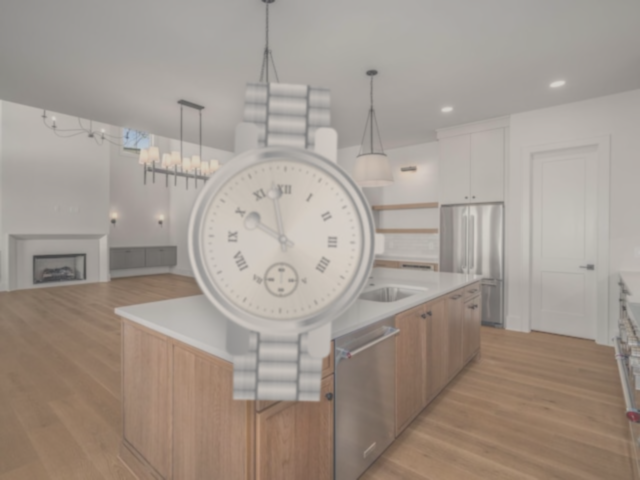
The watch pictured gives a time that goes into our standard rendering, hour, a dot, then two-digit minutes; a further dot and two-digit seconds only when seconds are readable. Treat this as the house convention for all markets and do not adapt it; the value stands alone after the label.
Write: 9.58
